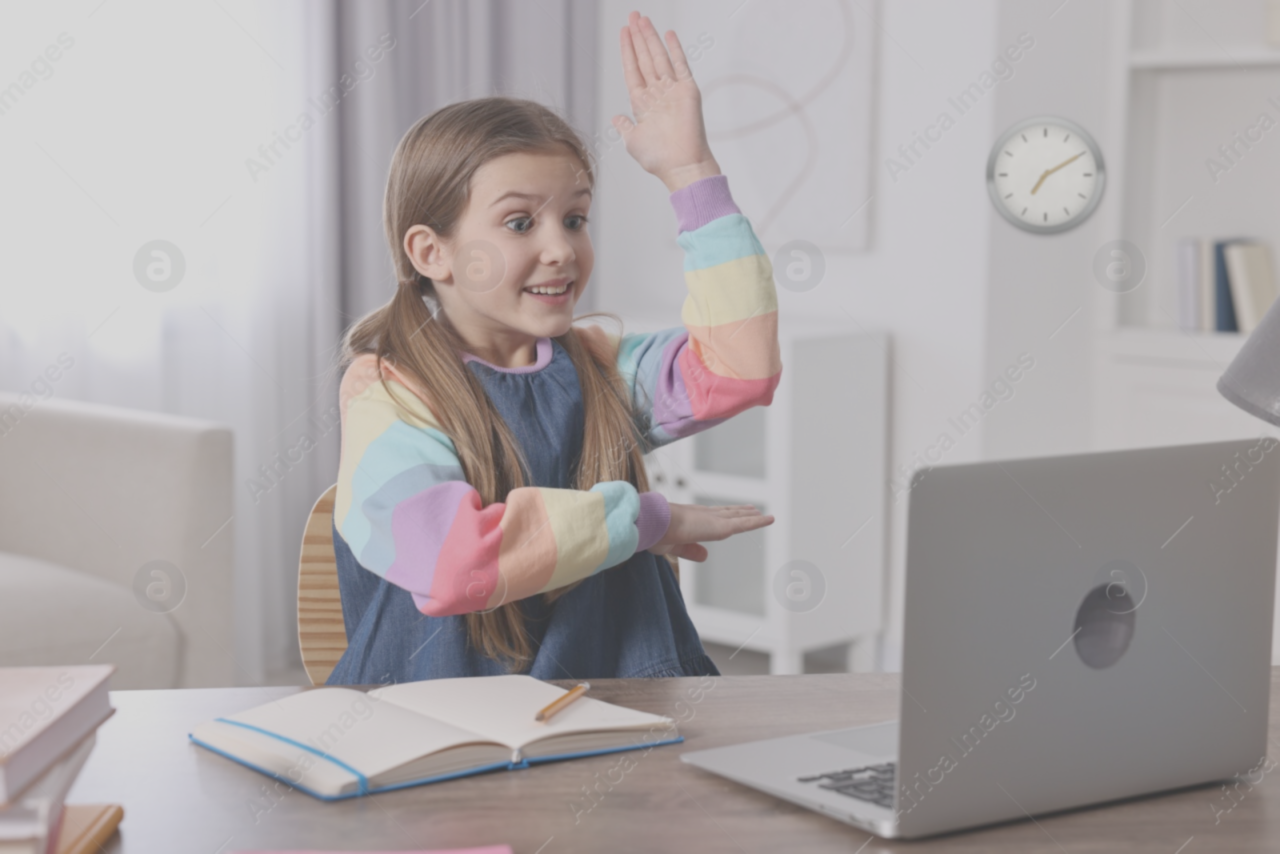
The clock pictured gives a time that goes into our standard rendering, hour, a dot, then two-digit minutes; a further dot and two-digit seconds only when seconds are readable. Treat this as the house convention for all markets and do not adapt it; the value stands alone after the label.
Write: 7.10
